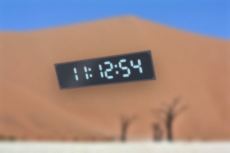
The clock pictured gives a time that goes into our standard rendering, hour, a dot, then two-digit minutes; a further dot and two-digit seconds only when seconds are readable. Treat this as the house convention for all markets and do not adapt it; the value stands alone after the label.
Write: 11.12.54
